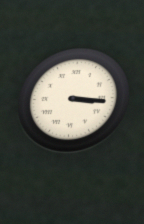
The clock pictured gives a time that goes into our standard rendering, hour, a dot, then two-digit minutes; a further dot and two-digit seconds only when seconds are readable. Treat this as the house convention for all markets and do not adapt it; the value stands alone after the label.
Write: 3.16
